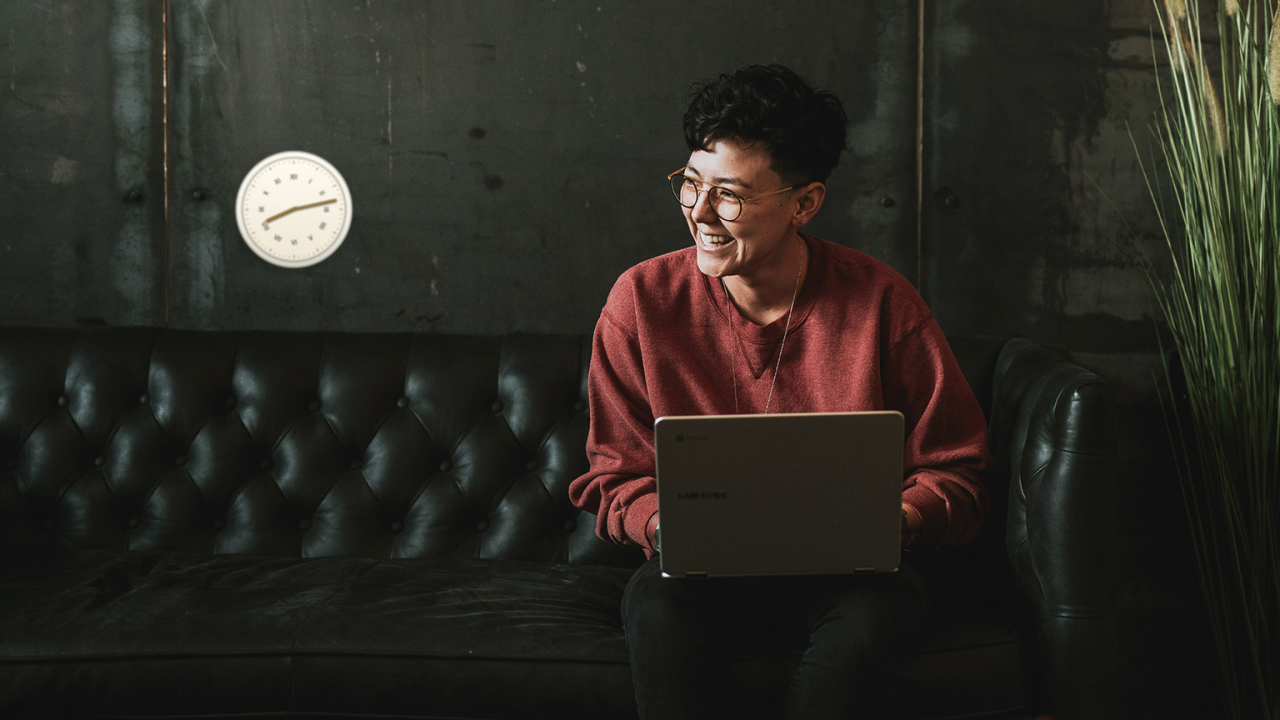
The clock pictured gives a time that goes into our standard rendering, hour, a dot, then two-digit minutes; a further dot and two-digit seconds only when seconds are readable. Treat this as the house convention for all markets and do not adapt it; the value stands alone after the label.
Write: 8.13
